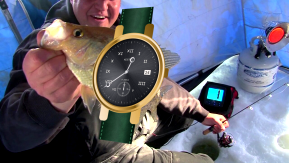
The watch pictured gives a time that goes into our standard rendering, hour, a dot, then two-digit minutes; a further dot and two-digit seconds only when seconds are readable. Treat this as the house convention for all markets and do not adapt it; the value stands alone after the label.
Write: 12.39
